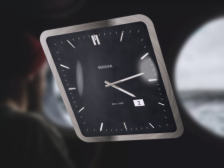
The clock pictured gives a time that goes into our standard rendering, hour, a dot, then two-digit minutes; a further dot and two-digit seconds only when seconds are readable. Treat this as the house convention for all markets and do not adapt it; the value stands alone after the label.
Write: 4.13
